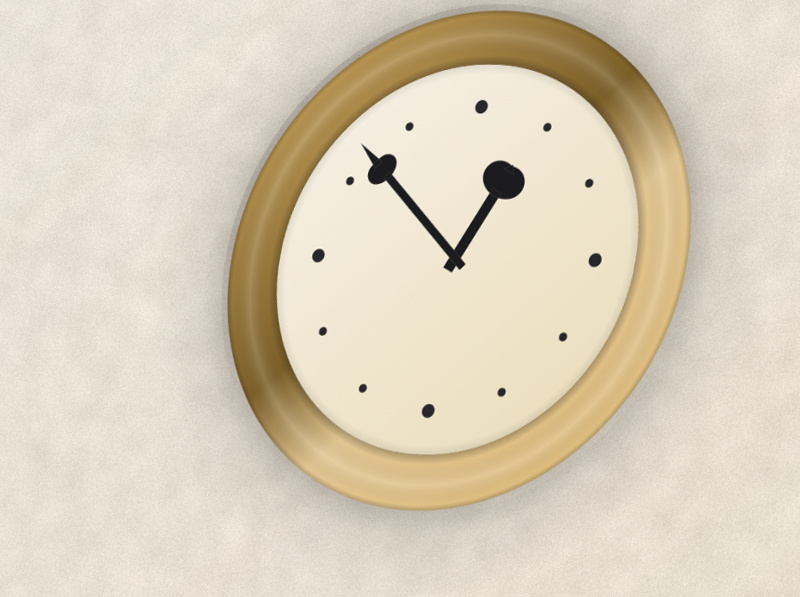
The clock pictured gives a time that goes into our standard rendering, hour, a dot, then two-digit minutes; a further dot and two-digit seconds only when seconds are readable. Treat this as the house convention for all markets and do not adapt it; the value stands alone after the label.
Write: 12.52
